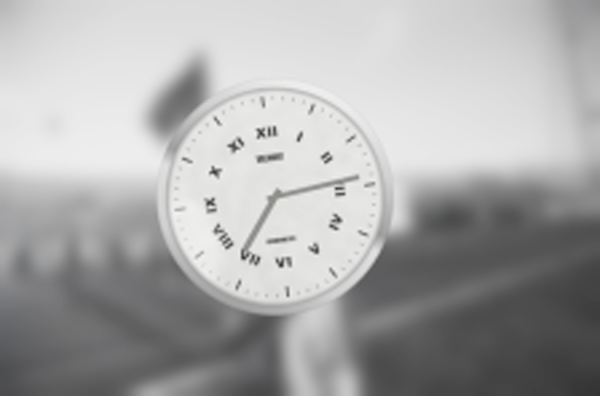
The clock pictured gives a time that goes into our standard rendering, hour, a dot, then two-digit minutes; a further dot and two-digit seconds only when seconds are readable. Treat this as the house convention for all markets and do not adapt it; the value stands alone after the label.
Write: 7.14
